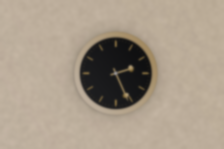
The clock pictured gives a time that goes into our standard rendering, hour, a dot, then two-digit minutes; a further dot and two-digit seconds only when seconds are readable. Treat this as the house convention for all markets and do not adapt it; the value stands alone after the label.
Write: 2.26
